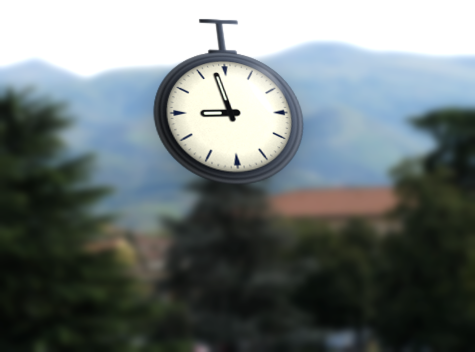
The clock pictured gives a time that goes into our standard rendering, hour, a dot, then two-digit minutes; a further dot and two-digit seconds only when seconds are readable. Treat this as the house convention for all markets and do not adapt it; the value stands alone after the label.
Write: 8.58
